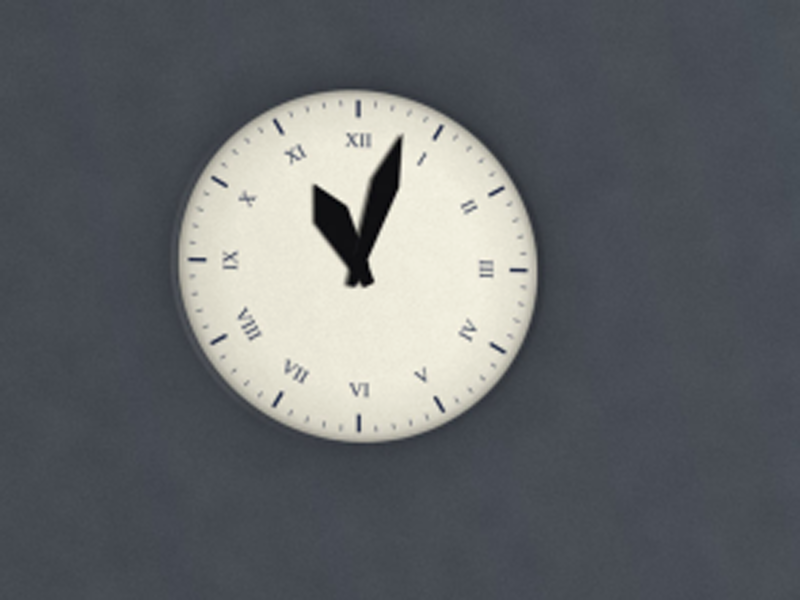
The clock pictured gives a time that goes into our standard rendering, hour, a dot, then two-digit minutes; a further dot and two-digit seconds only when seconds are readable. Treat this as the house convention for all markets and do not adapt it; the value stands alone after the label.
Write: 11.03
